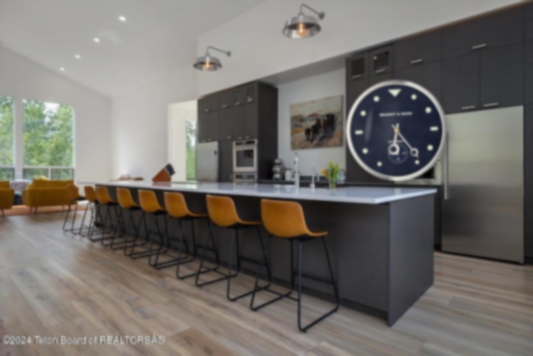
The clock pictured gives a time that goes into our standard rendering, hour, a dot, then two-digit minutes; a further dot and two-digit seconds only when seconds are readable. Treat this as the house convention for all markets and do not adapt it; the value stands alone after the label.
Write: 6.24
